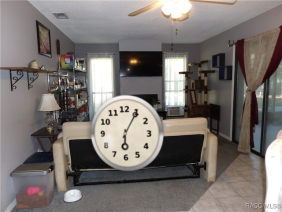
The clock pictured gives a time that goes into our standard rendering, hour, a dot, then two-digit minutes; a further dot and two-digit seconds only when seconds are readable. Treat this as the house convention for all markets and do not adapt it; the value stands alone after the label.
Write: 6.05
